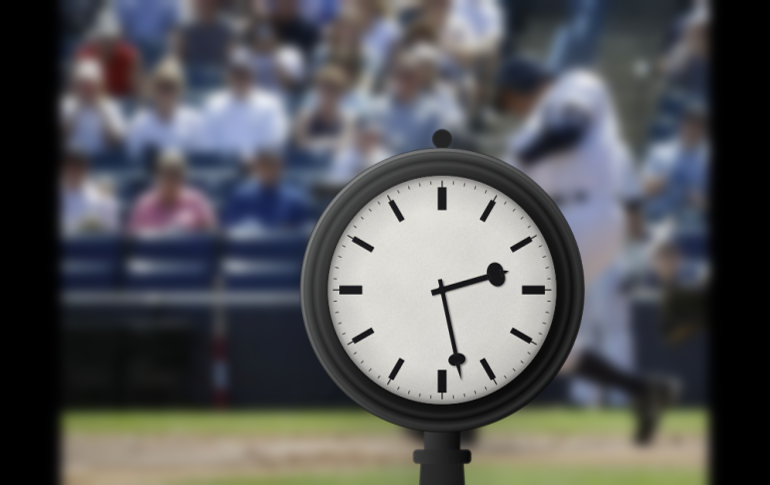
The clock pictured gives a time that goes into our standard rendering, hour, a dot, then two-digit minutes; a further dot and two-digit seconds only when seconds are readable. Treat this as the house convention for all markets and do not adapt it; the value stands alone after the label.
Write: 2.28
